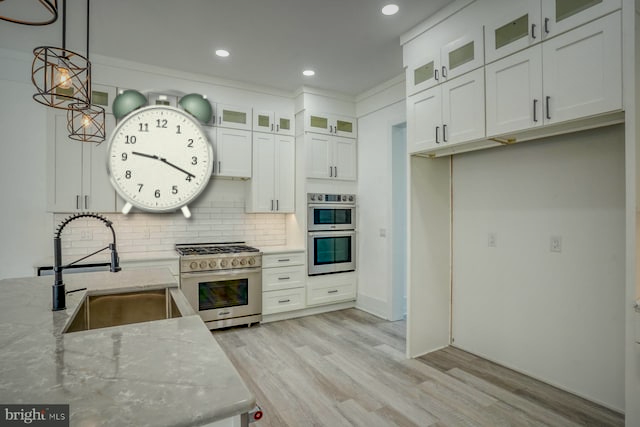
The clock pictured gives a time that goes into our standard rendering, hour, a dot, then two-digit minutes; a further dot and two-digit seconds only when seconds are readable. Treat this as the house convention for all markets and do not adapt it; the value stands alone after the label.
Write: 9.19
